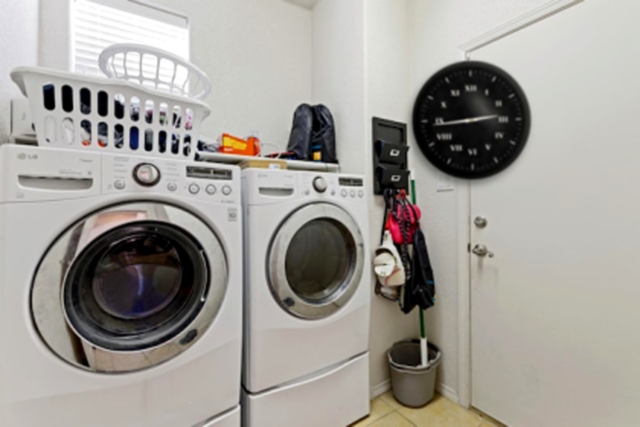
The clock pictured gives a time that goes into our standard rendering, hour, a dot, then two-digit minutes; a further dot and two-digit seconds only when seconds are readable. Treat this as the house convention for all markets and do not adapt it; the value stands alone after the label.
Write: 2.44
